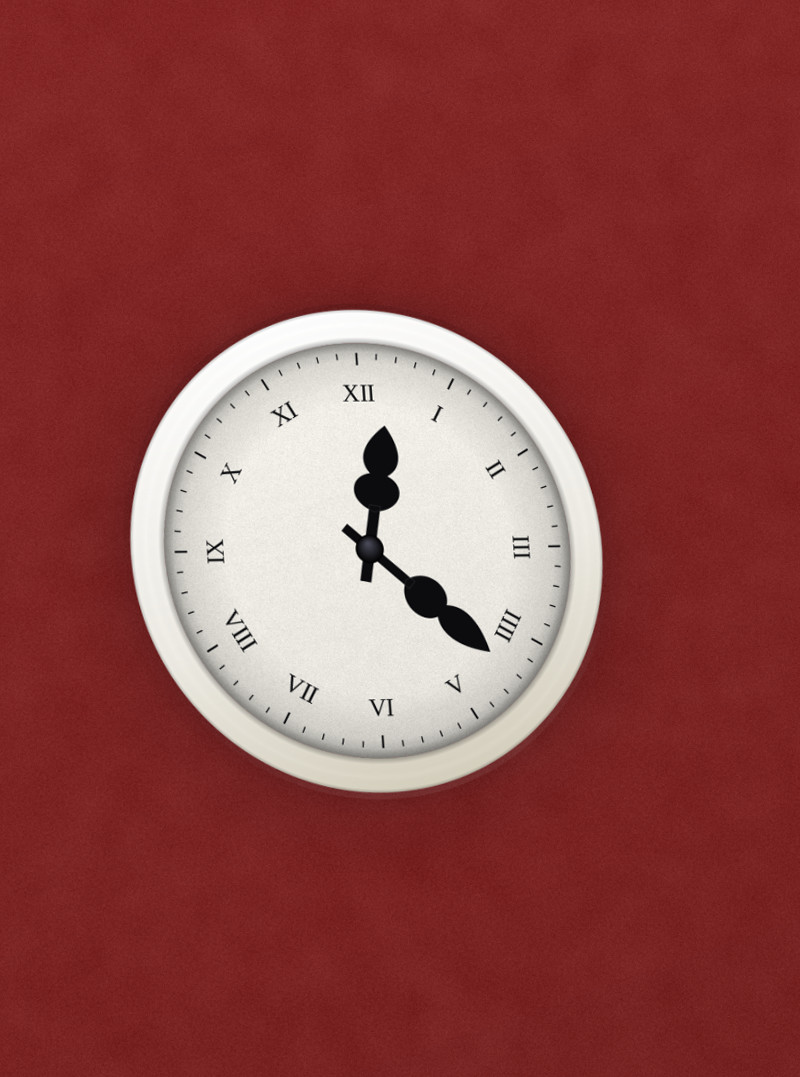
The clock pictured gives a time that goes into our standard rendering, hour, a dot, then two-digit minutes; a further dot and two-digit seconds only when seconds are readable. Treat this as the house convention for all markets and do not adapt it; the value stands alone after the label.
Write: 12.22
